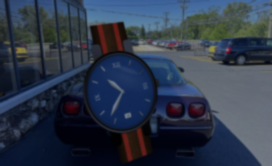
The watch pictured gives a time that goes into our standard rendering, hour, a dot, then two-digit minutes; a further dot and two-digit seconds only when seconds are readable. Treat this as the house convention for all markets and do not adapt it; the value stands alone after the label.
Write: 10.37
